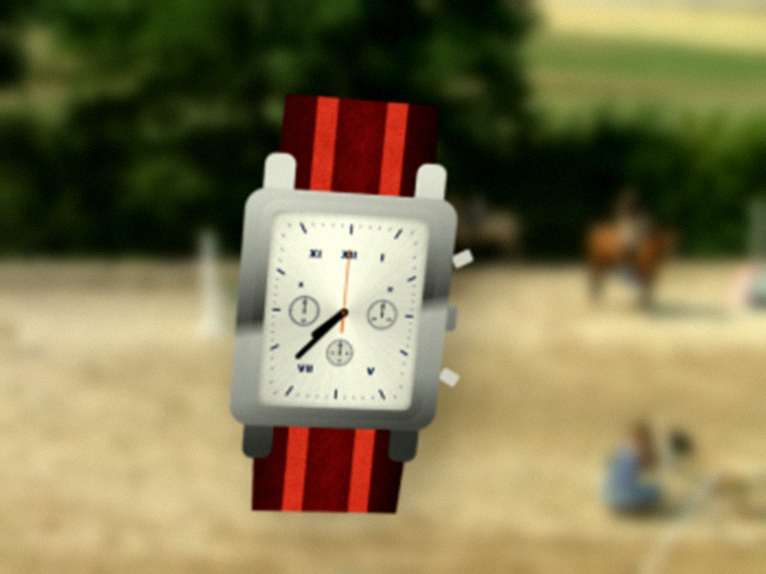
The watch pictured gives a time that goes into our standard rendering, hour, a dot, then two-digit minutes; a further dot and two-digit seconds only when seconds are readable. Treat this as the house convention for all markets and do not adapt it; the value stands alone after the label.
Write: 7.37
